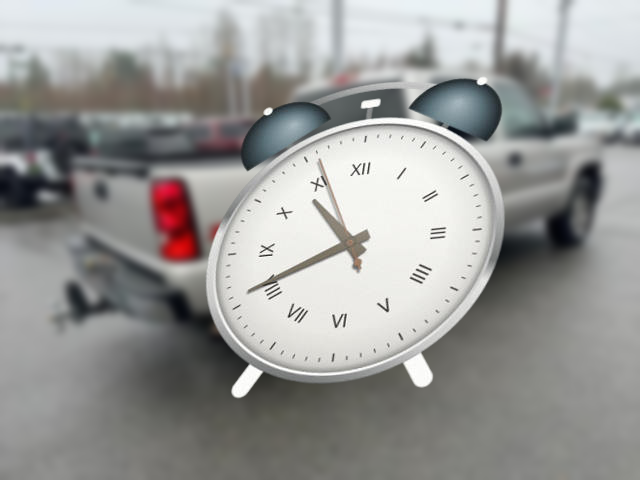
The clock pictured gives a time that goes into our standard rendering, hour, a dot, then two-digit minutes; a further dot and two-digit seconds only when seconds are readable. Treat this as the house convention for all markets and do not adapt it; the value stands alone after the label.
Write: 10.40.56
